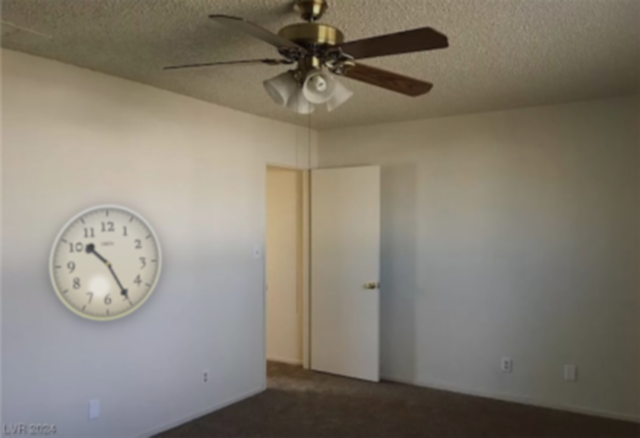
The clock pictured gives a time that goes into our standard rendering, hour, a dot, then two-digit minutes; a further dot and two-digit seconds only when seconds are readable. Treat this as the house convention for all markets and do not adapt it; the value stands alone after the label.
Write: 10.25
